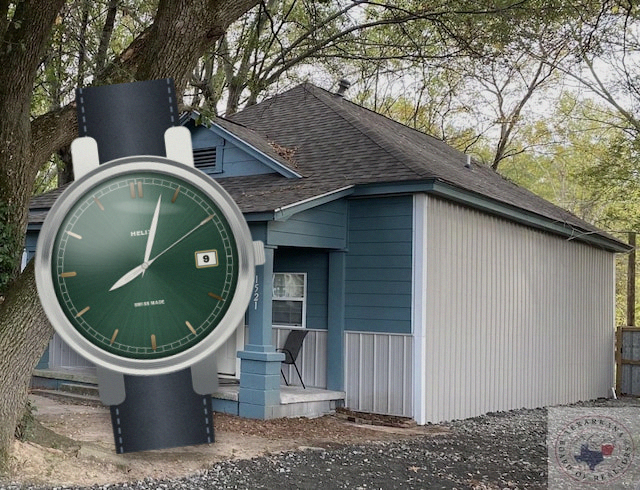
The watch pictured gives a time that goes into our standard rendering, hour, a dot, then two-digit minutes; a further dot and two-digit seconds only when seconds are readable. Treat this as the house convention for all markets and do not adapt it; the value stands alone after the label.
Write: 8.03.10
